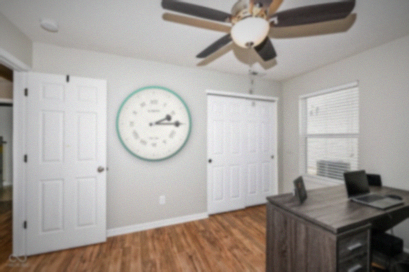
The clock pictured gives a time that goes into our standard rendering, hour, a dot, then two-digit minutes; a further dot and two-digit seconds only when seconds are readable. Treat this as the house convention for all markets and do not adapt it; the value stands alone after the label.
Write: 2.15
